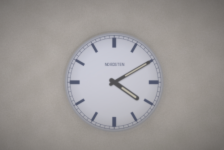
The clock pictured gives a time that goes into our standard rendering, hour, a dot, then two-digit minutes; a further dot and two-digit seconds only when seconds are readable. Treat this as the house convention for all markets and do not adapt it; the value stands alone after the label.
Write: 4.10
